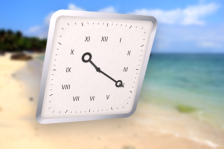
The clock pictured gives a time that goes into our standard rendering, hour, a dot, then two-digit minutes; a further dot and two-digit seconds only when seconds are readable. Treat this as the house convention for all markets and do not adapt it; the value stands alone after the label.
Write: 10.20
